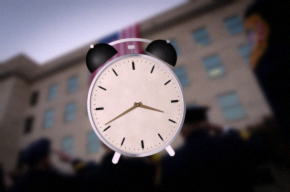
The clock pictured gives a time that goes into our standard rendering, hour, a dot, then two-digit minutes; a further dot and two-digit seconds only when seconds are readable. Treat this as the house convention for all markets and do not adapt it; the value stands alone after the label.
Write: 3.41
